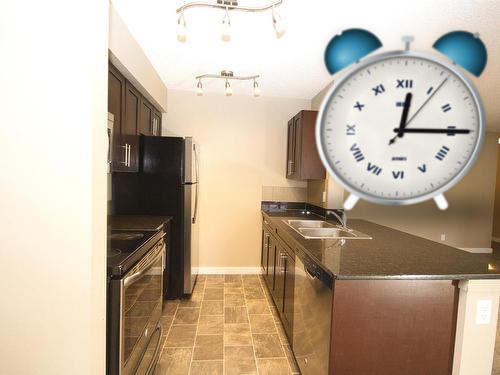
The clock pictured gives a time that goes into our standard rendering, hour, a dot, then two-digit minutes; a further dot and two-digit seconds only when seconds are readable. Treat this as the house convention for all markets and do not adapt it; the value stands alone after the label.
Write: 12.15.06
